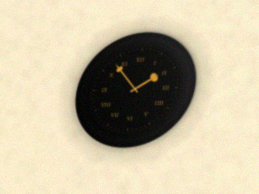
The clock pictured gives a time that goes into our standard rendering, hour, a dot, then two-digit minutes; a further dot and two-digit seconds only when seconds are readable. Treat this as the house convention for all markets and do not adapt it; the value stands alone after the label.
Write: 1.53
